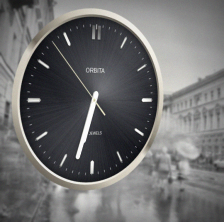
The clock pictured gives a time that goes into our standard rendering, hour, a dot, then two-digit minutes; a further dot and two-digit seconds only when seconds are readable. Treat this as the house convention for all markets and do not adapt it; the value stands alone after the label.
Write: 6.32.53
